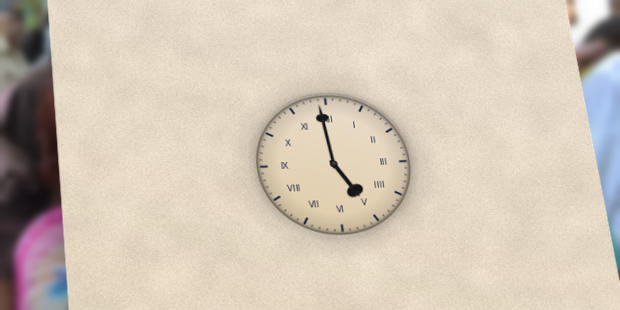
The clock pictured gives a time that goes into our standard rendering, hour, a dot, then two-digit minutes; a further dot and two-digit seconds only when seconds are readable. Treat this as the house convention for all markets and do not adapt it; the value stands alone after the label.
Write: 4.59
